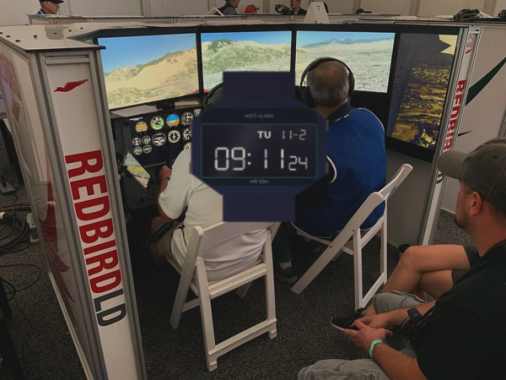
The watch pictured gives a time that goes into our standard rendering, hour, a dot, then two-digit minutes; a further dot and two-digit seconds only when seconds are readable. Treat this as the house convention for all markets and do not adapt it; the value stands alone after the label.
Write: 9.11.24
